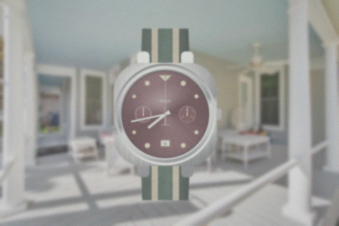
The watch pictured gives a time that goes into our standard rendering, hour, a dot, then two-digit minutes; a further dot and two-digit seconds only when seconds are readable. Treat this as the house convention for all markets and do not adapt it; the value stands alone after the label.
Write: 7.43
